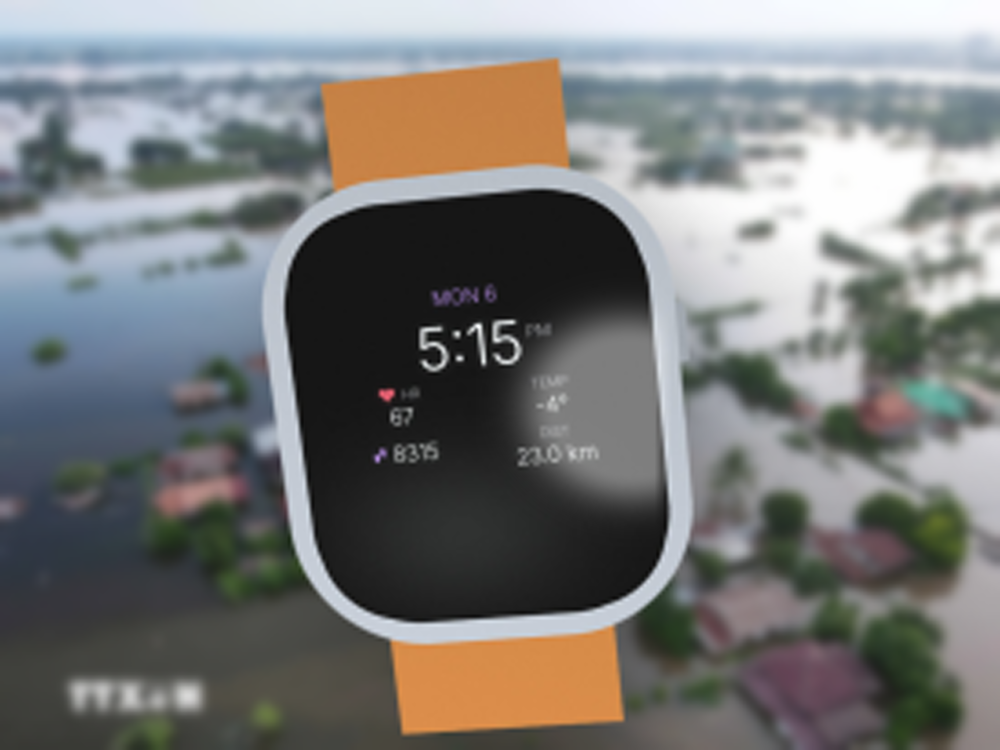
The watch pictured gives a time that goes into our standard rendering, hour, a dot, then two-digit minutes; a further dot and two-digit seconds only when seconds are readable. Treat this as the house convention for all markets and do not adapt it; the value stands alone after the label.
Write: 5.15
